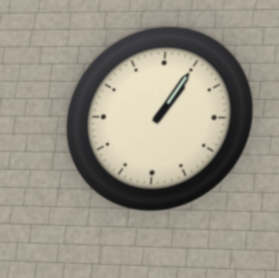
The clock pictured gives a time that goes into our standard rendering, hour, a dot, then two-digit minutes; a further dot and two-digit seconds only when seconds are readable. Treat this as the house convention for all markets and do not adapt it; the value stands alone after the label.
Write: 1.05
